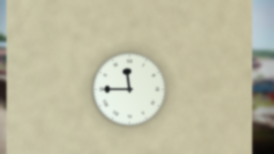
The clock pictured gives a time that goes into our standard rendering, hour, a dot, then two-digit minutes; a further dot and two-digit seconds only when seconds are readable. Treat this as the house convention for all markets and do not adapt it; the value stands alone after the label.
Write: 11.45
